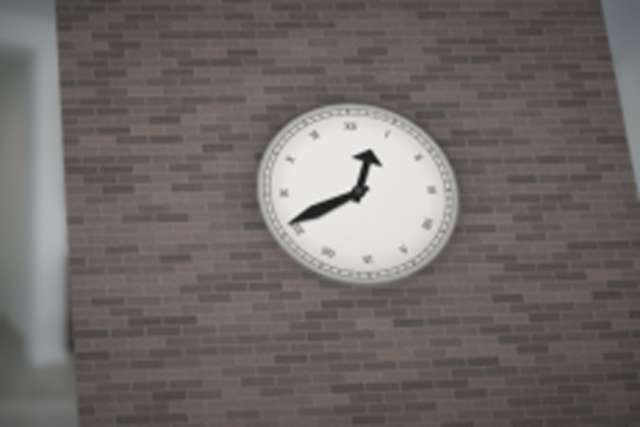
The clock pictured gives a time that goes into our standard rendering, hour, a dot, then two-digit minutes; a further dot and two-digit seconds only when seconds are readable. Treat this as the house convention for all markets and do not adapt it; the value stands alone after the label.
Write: 12.41
